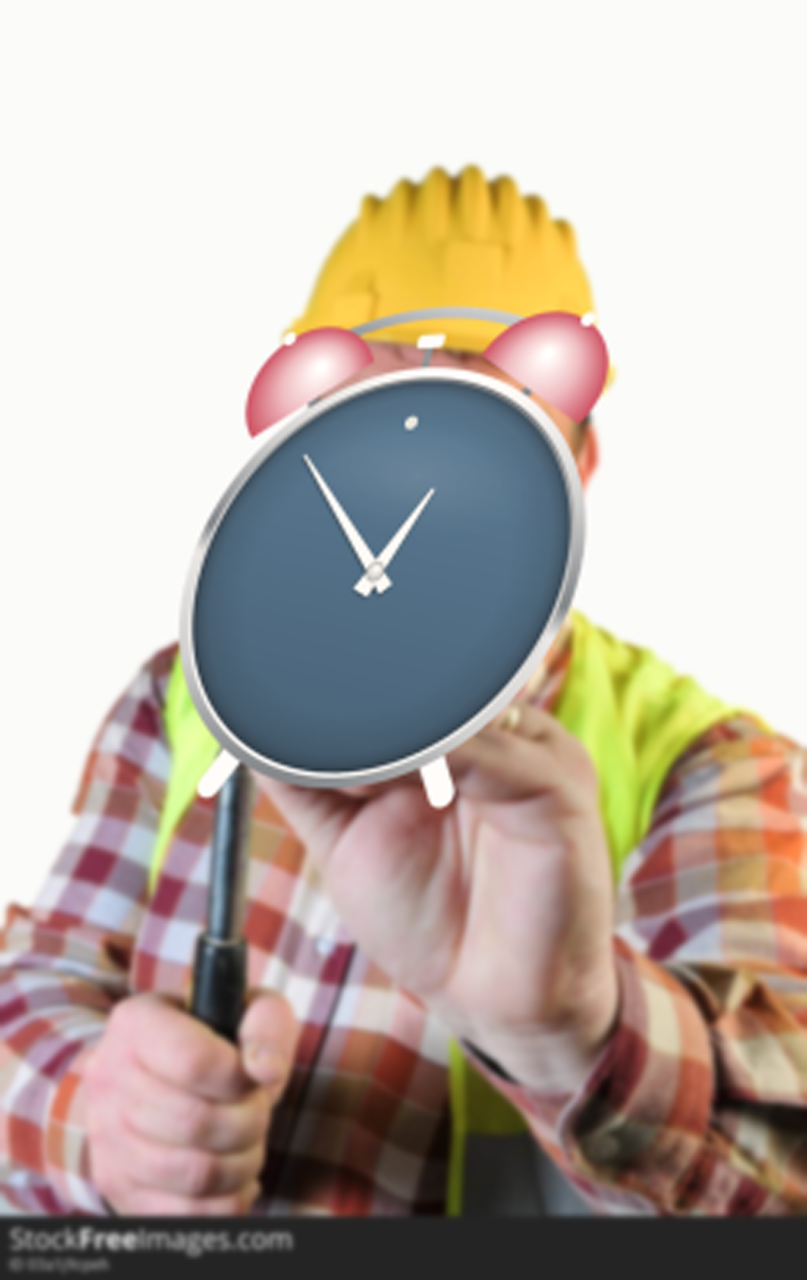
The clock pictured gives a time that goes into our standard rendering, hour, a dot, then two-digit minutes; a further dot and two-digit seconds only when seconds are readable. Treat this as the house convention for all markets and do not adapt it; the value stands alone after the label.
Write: 12.53
